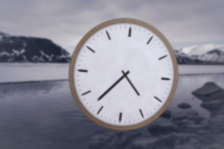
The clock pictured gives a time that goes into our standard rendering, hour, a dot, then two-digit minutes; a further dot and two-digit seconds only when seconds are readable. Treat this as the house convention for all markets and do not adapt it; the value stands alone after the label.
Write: 4.37
